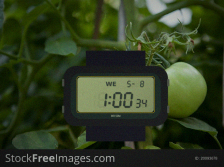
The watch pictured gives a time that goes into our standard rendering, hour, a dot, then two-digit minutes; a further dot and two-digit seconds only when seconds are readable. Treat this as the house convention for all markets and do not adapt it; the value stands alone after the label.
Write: 1.00.34
